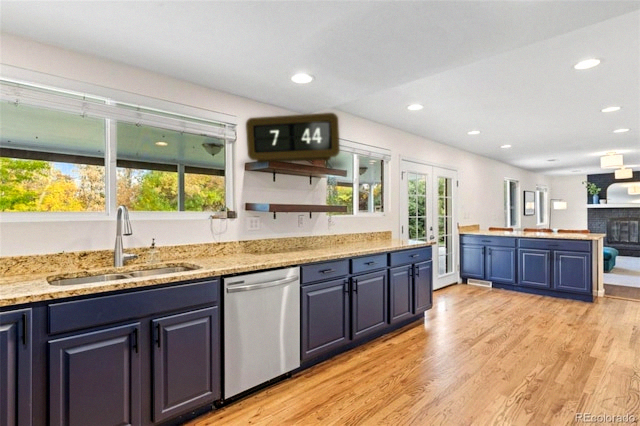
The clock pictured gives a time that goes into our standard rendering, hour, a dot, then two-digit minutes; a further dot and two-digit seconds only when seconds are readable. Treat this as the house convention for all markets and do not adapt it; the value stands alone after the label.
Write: 7.44
